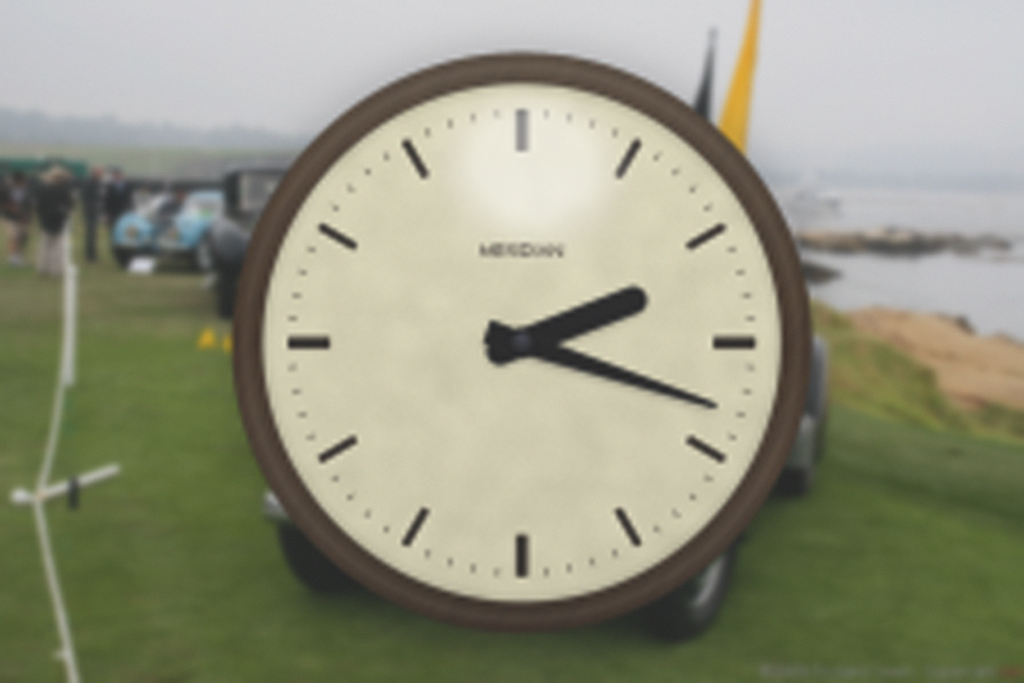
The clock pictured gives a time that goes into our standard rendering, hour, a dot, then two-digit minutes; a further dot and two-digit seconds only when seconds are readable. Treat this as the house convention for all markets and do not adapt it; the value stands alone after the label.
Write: 2.18
